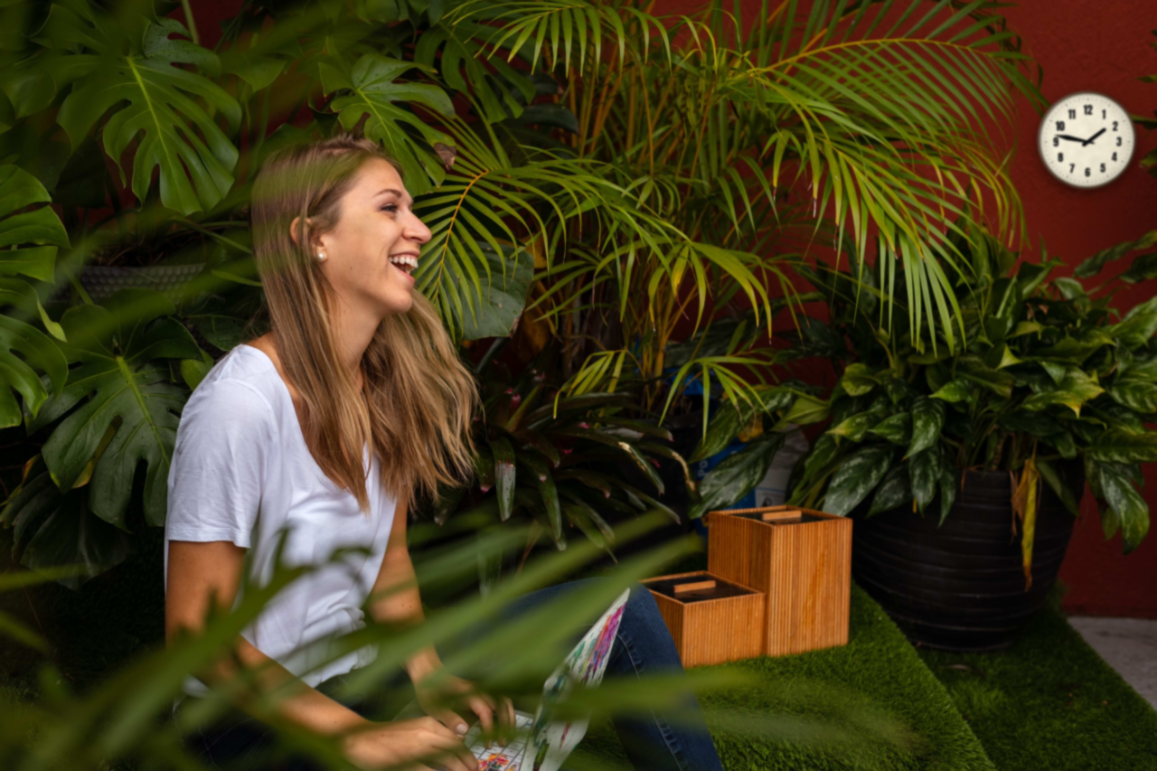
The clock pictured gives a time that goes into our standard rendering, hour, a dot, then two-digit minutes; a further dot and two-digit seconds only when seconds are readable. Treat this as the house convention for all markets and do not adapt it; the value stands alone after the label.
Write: 1.47
